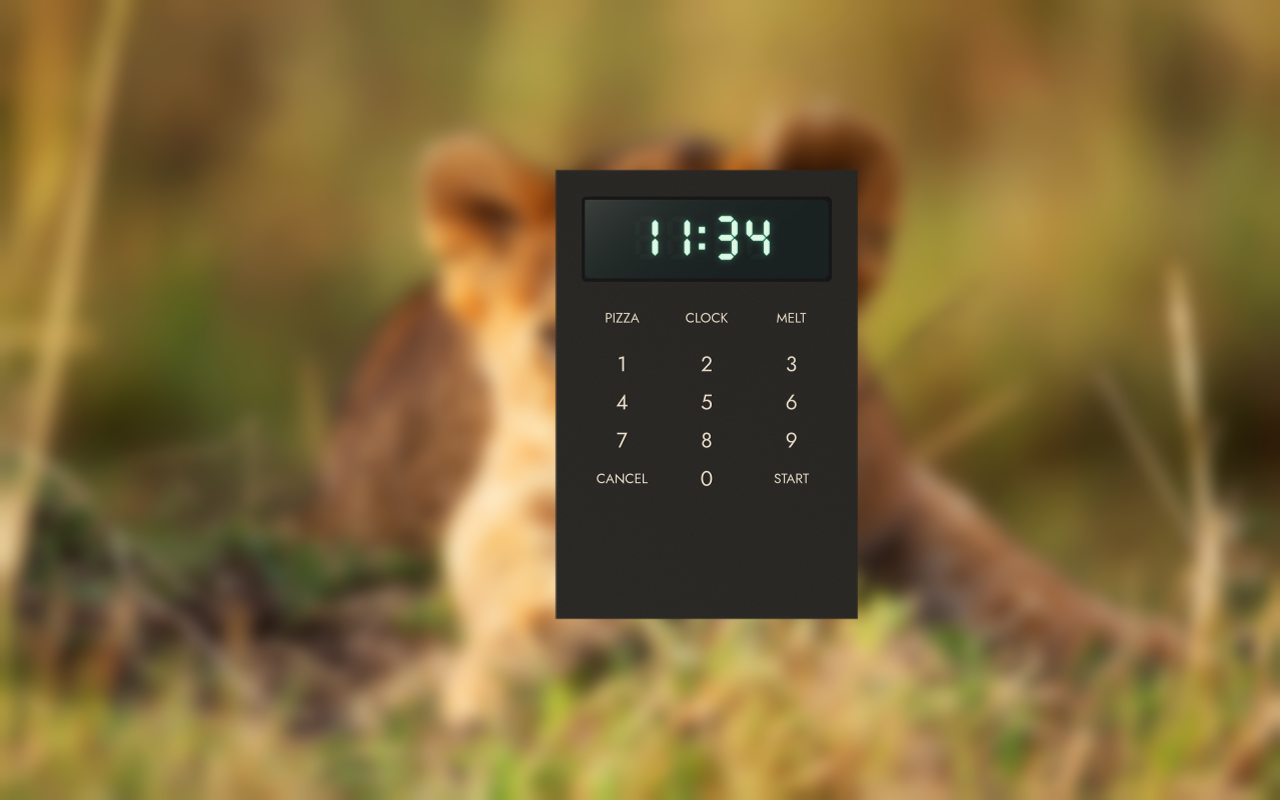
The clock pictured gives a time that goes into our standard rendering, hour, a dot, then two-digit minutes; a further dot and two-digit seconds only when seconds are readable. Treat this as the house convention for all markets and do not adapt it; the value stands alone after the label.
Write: 11.34
